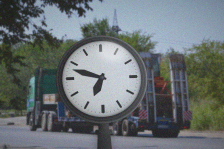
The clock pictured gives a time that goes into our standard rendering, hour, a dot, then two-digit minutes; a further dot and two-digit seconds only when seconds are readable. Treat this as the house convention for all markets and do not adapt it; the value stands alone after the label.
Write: 6.48
